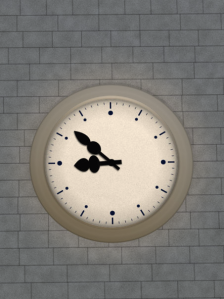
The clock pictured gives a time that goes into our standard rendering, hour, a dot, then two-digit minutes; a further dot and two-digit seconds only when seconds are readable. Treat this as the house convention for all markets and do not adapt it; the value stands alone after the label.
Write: 8.52
